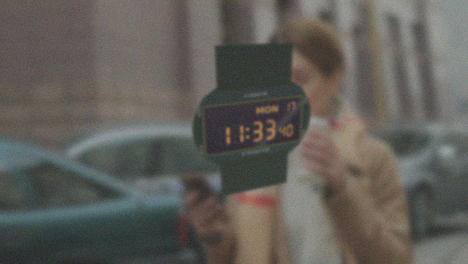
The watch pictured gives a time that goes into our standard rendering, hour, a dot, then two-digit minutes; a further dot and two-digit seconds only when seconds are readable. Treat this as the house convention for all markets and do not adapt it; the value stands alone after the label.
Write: 11.33.40
